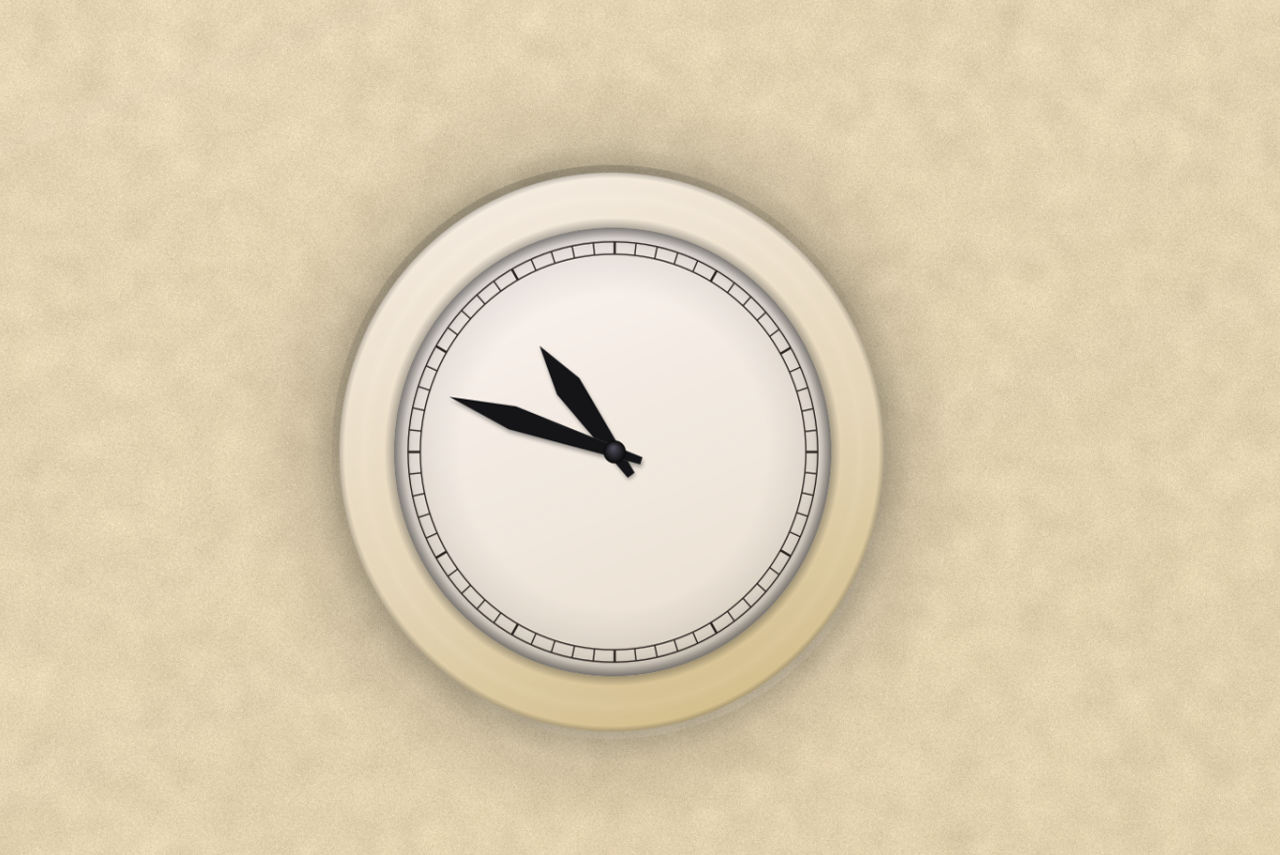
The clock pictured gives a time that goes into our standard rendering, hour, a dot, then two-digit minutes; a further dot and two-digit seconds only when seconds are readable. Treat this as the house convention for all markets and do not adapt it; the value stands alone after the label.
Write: 10.48
